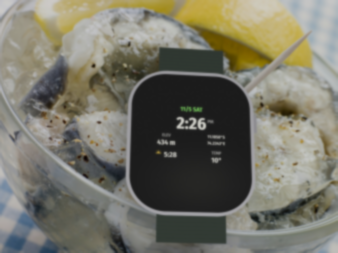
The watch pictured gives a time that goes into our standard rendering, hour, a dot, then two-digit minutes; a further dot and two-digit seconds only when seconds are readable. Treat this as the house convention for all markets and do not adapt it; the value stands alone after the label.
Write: 2.26
